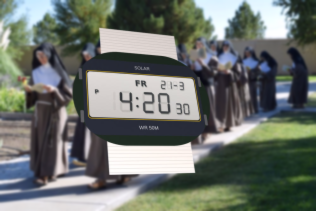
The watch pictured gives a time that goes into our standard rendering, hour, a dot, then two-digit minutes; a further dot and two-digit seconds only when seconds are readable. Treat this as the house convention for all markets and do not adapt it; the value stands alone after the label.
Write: 4.20.30
